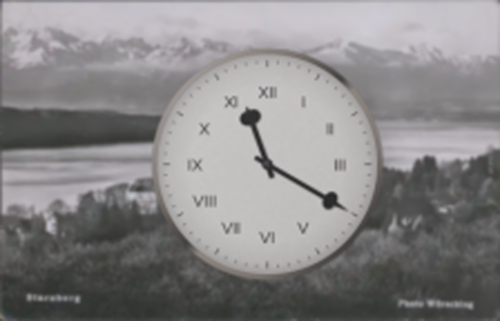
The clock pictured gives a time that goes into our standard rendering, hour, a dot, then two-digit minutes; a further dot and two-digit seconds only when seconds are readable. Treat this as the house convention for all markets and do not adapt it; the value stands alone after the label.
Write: 11.20
